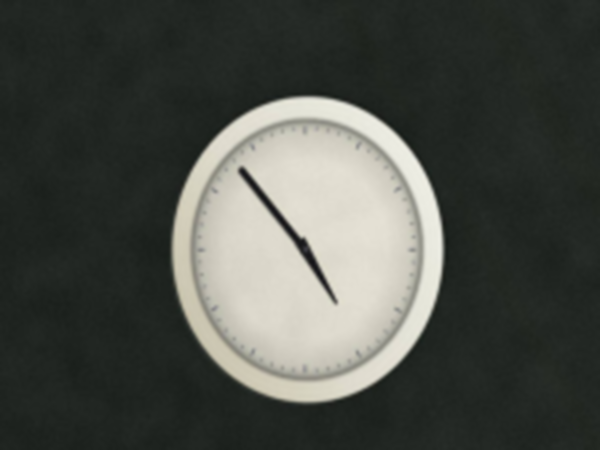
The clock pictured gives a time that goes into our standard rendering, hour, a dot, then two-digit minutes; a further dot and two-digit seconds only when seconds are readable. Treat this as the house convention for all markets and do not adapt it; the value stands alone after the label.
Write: 4.53
